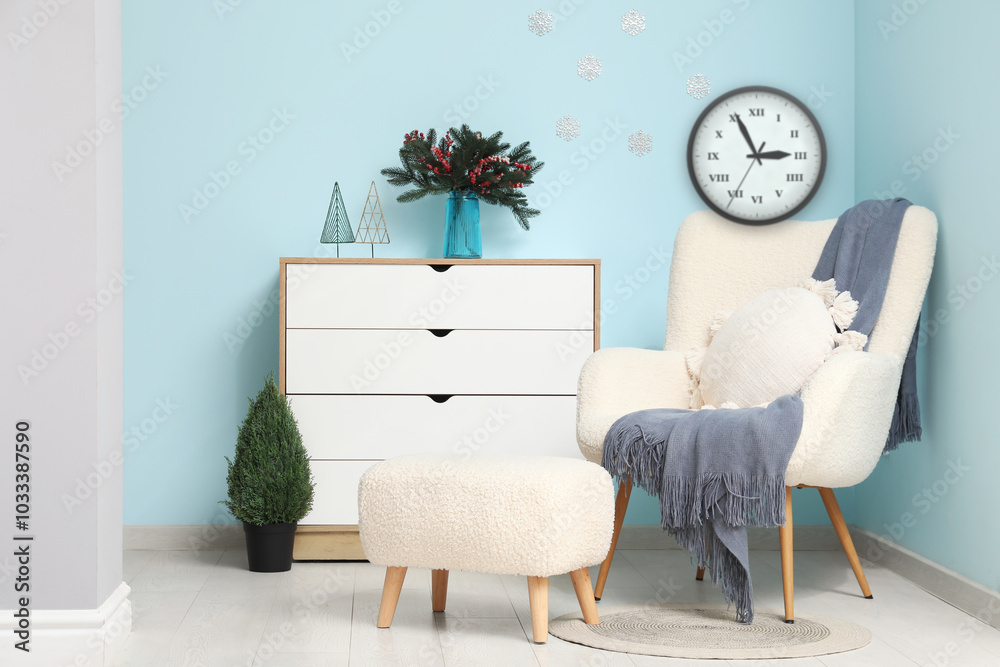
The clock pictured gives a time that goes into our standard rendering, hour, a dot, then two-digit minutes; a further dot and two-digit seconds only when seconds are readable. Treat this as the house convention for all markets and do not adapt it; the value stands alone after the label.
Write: 2.55.35
